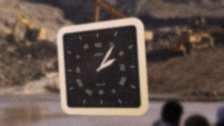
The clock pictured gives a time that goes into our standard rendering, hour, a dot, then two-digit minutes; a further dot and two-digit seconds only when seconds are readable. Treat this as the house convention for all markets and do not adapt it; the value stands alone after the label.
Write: 2.06
